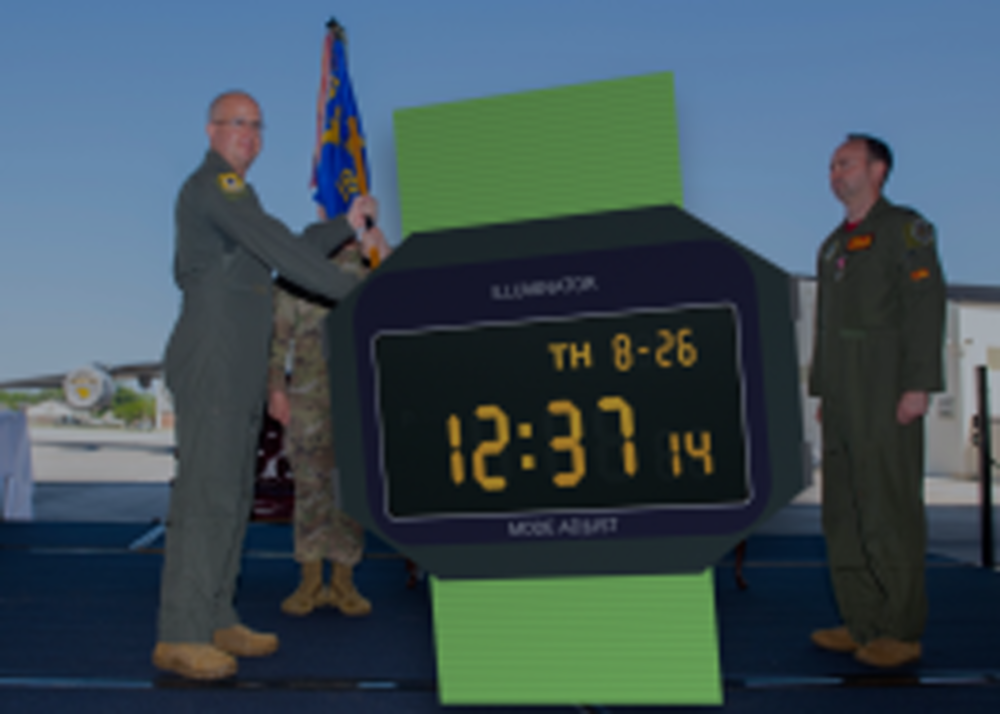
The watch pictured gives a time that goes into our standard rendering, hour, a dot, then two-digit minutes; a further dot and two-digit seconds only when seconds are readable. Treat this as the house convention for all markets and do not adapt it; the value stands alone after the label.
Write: 12.37.14
